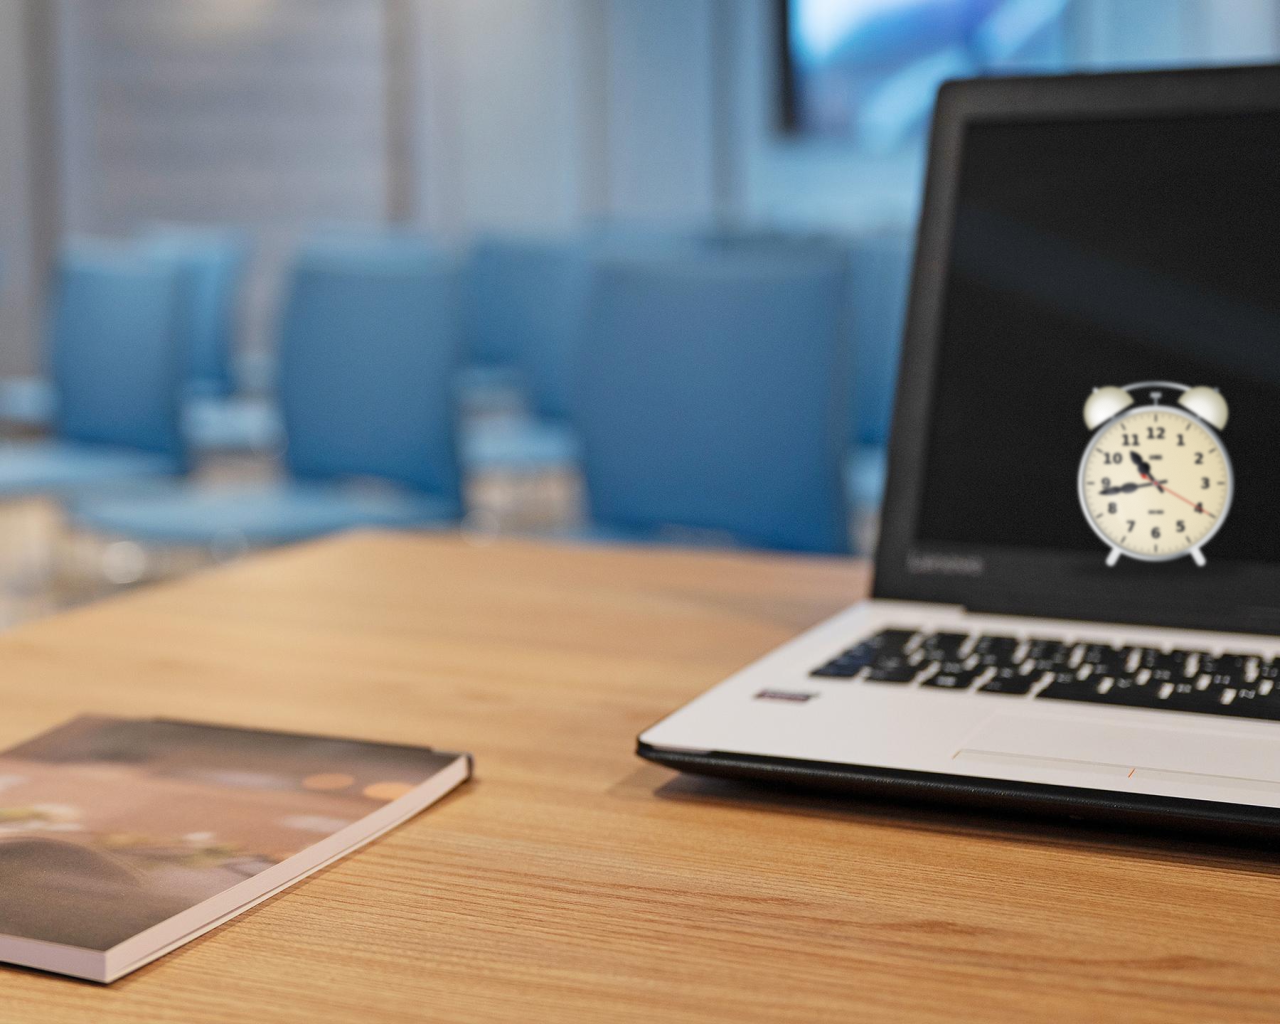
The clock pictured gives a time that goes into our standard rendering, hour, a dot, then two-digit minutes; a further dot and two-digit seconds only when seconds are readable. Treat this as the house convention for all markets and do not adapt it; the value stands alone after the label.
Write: 10.43.20
